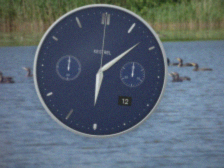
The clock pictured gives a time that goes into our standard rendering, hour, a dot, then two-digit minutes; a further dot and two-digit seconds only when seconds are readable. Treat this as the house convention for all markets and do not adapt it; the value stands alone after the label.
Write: 6.08
